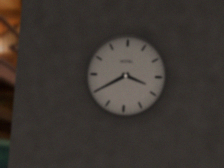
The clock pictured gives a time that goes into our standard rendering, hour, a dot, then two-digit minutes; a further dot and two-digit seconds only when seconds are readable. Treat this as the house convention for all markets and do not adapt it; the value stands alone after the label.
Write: 3.40
